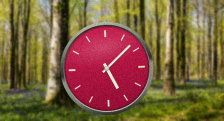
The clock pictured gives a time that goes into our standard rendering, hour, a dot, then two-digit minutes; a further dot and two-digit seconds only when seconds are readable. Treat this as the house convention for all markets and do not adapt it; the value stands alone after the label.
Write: 5.08
